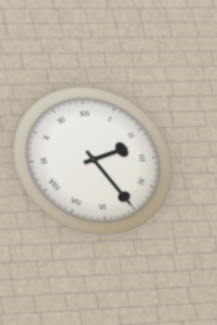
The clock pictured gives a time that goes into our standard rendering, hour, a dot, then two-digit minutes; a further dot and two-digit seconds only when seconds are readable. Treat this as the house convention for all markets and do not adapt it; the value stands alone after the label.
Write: 2.25
